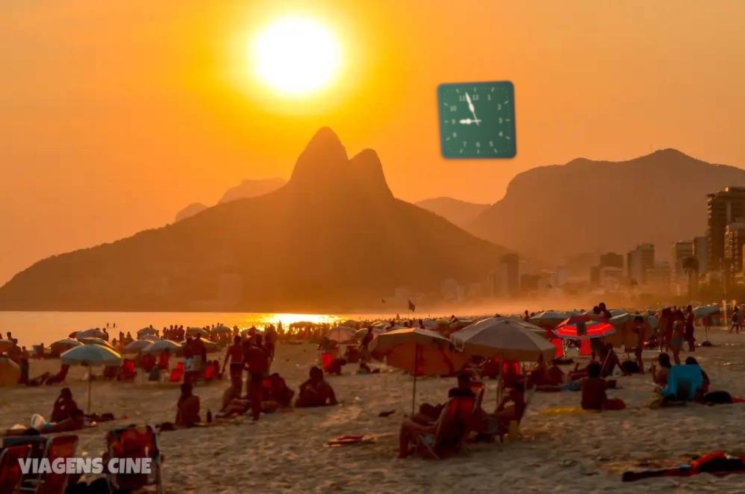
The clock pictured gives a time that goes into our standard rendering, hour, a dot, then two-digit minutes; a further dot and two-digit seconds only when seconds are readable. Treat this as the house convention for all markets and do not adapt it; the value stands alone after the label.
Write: 8.57
